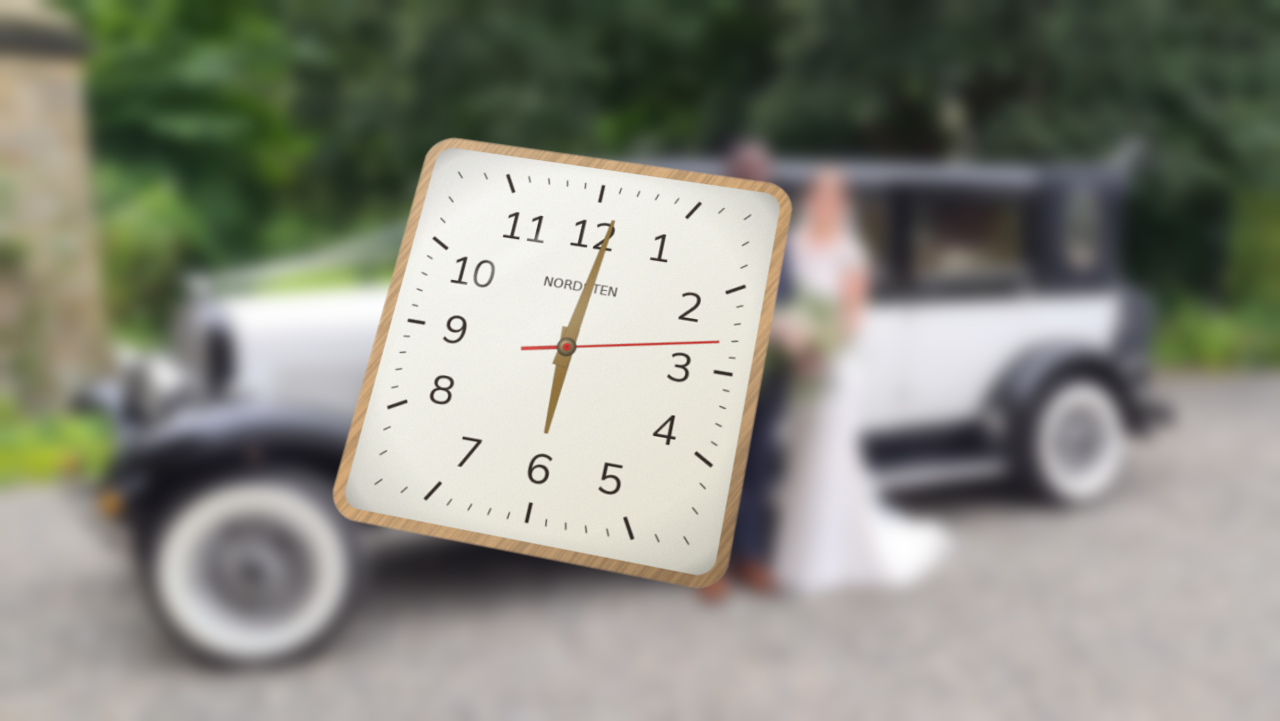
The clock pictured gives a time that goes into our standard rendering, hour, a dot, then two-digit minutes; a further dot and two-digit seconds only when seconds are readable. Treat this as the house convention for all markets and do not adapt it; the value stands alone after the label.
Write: 6.01.13
